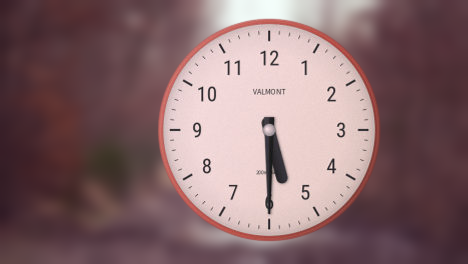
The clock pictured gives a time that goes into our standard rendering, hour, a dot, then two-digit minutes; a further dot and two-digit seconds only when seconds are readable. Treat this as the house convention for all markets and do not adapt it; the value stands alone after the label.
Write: 5.30
